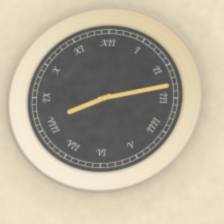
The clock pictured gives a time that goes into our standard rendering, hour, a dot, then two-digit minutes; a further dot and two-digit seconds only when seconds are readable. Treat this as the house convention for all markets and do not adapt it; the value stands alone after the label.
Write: 8.13
